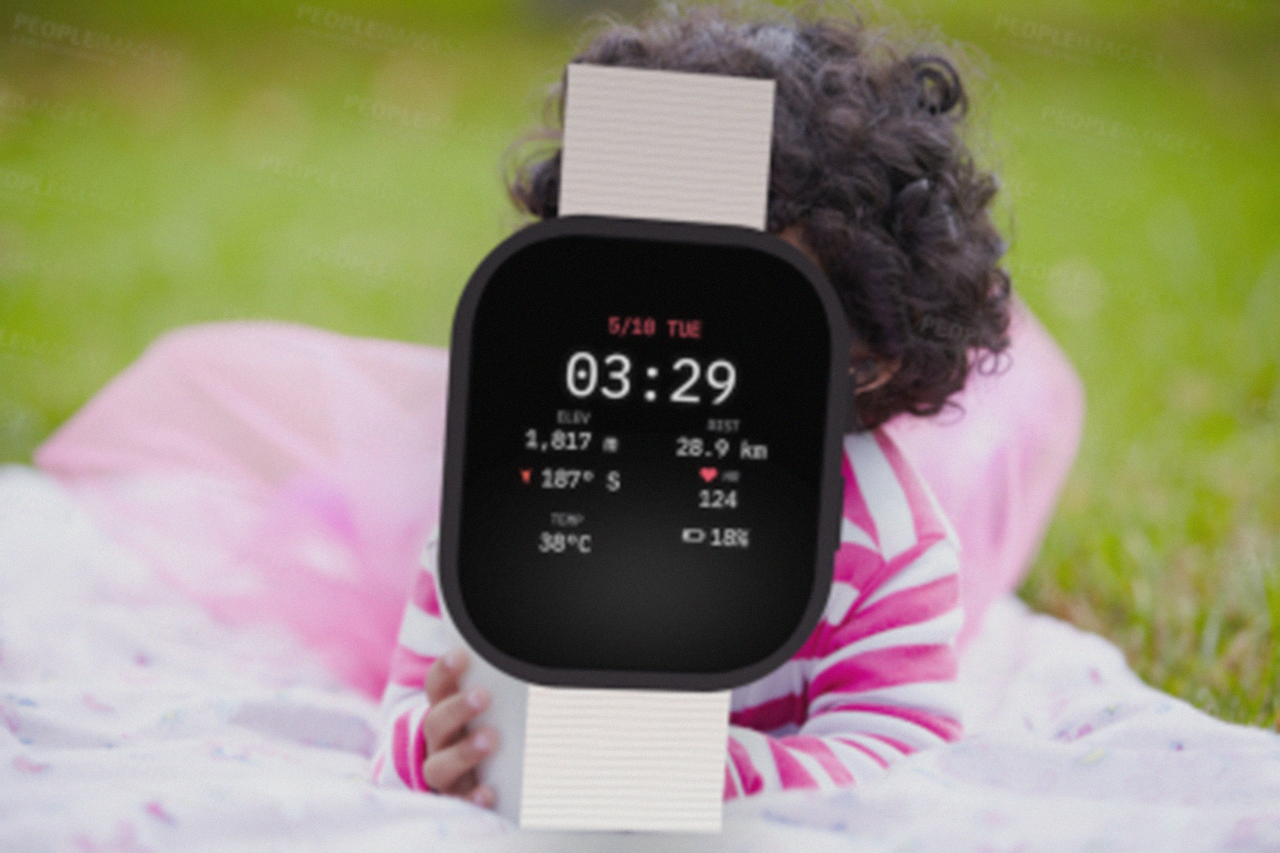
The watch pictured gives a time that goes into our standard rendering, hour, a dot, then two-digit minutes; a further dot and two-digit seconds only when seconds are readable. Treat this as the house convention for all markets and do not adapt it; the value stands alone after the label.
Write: 3.29
